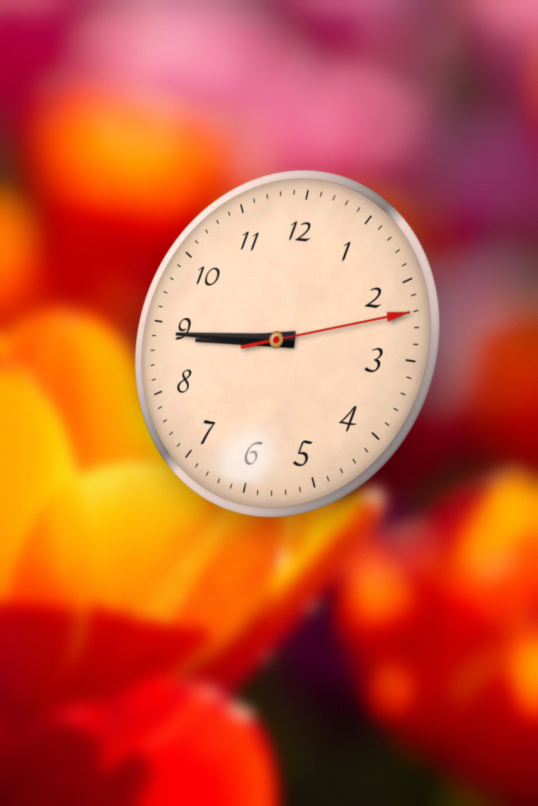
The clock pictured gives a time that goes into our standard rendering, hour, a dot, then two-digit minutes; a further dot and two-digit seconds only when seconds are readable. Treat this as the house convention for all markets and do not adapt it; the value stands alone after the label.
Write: 8.44.12
